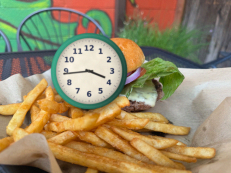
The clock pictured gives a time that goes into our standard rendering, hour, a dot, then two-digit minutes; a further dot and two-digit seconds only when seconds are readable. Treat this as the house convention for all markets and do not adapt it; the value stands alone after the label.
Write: 3.44
